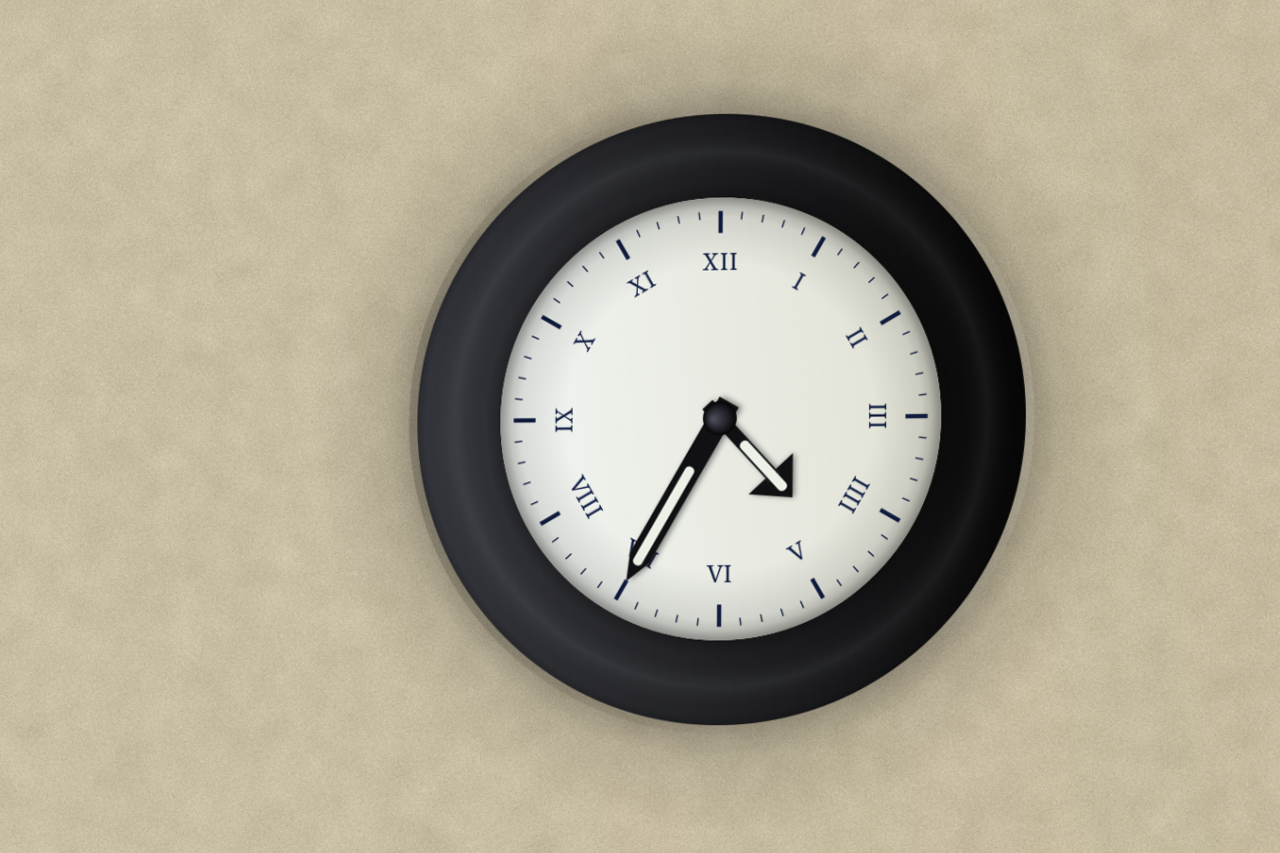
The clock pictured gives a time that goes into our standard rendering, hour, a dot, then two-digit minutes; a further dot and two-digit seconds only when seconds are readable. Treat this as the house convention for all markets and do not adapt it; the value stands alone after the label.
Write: 4.35
